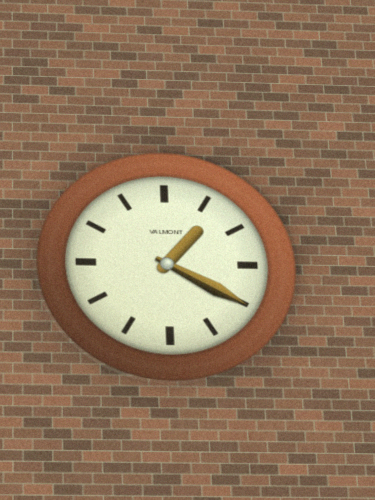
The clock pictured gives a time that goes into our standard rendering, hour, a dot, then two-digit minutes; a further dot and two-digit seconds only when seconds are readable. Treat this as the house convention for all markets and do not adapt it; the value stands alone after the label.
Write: 1.20
